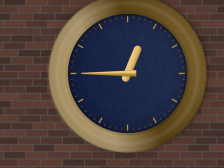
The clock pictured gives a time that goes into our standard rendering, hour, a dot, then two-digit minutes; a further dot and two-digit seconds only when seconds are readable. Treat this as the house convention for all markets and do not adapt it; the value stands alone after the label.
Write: 12.45
